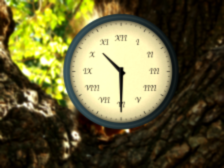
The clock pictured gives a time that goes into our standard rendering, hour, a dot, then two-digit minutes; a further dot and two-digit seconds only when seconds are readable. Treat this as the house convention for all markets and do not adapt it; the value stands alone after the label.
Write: 10.30
